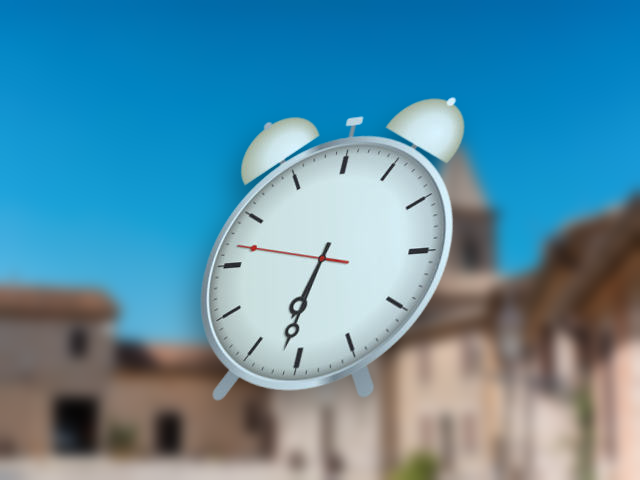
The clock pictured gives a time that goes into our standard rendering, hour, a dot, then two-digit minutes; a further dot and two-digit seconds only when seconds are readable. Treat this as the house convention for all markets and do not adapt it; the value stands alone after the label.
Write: 6.31.47
